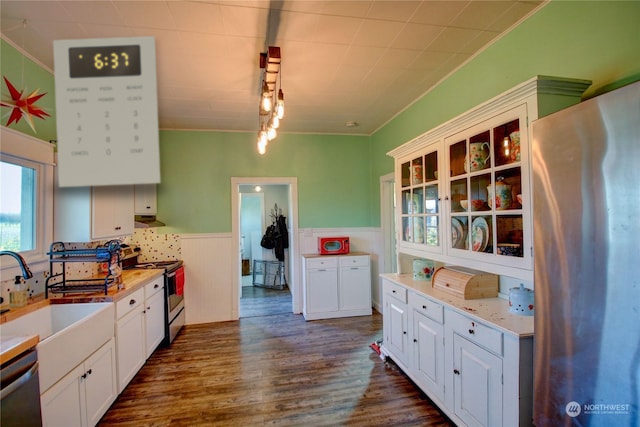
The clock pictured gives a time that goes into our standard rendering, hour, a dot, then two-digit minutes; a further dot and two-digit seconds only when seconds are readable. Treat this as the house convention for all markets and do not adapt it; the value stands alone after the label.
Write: 6.37
